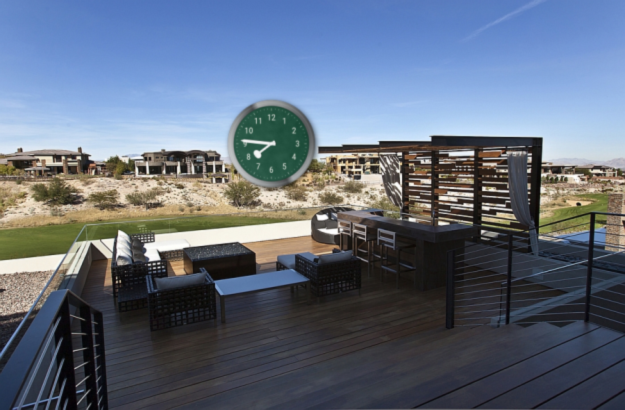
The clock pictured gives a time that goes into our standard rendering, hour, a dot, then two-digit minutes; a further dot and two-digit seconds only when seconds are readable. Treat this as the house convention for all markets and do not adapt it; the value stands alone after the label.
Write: 7.46
